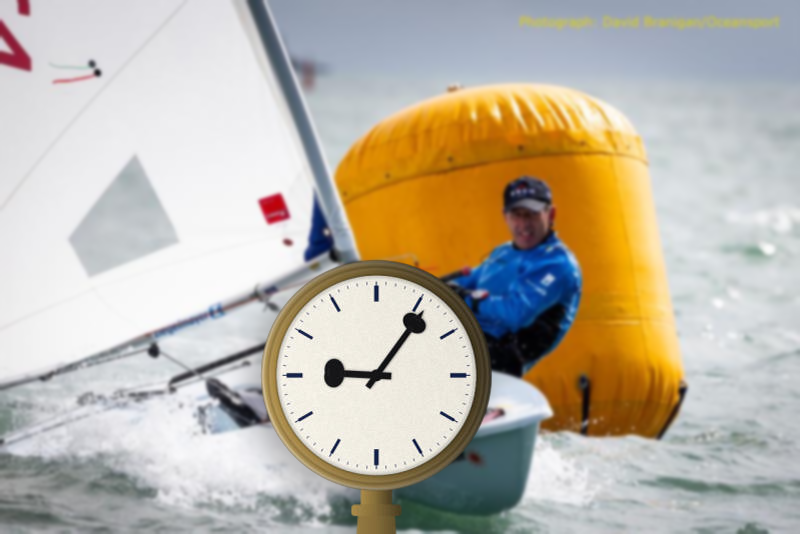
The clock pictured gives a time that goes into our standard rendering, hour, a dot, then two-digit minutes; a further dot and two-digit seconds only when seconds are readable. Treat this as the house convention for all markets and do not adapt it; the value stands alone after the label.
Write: 9.06
